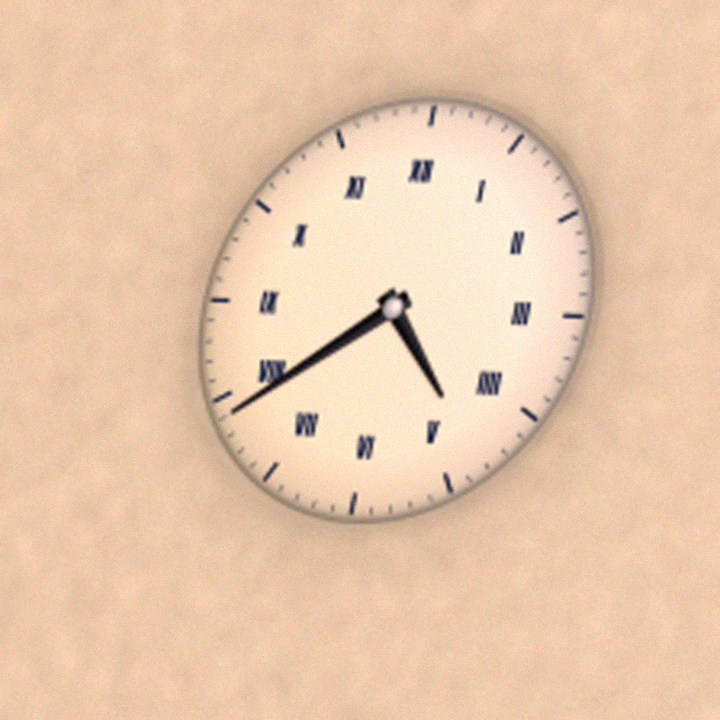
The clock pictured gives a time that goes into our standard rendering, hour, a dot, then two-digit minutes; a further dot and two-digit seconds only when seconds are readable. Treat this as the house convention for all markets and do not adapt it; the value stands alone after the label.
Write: 4.39
